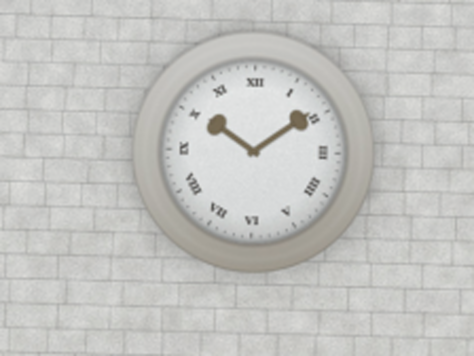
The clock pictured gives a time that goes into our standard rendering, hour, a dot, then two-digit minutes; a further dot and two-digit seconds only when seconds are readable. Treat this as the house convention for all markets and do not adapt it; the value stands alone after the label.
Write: 10.09
